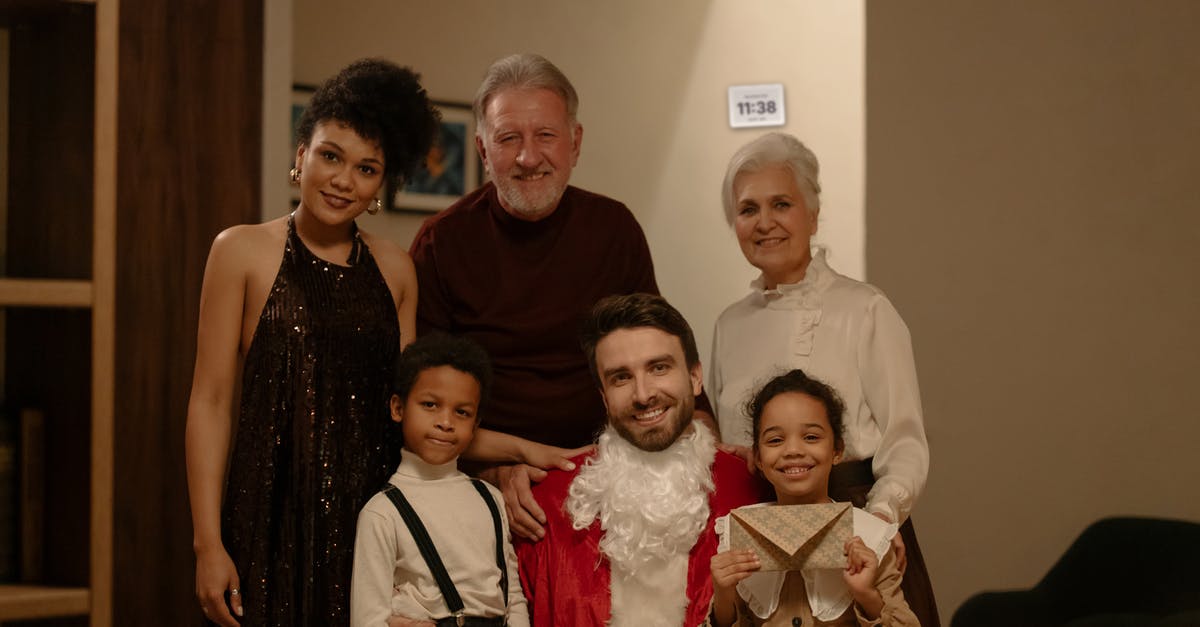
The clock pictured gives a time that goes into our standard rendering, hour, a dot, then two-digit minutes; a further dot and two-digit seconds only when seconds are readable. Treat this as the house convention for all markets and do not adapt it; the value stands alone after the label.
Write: 11.38
